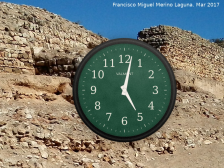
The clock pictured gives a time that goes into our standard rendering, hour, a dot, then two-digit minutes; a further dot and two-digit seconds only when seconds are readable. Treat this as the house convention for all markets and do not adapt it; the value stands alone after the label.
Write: 5.02
